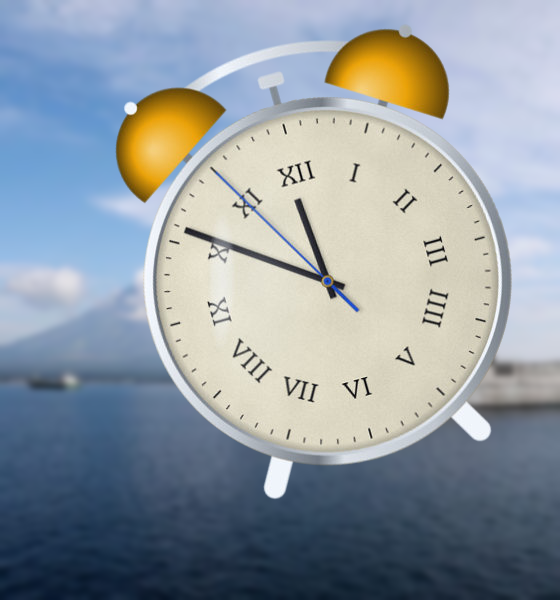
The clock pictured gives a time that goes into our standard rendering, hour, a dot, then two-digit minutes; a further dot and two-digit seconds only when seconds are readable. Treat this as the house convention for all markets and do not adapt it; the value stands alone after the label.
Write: 11.50.55
